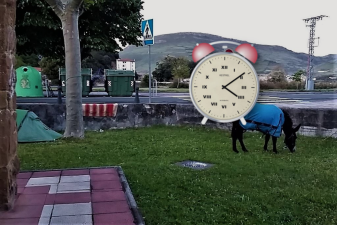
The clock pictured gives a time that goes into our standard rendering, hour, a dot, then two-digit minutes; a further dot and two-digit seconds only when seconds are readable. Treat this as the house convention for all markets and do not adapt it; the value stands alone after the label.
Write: 4.09
